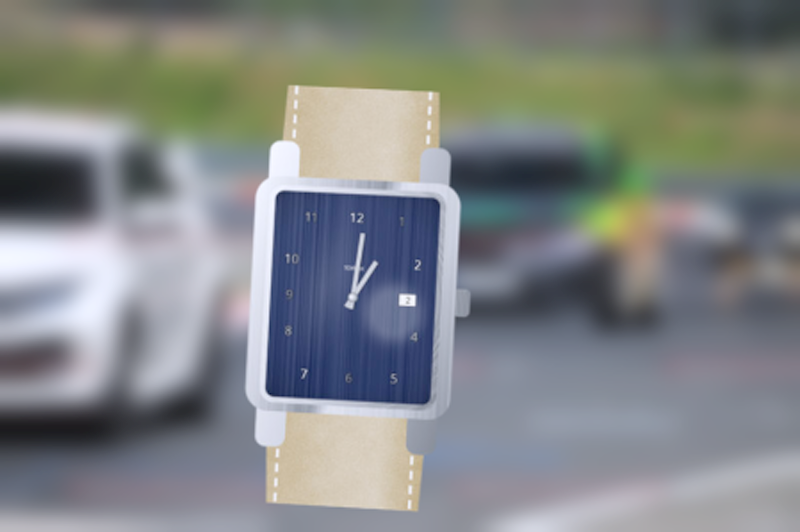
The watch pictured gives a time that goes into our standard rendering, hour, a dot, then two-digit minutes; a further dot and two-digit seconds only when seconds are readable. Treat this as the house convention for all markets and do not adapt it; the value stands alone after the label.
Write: 1.01
